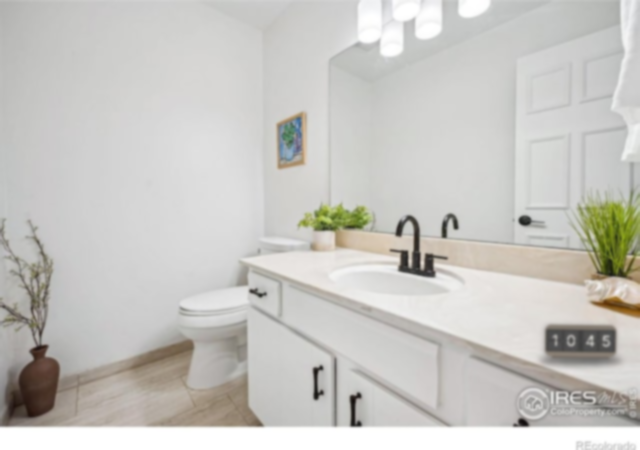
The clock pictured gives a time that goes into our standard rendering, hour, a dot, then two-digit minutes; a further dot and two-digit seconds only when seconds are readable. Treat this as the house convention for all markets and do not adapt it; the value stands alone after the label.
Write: 10.45
